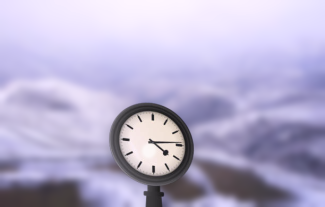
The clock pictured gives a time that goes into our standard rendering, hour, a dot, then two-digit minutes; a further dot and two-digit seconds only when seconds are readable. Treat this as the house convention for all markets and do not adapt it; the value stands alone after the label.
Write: 4.14
